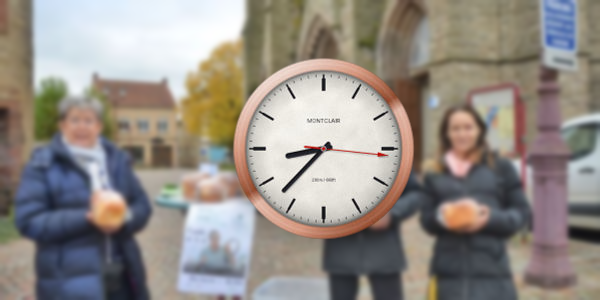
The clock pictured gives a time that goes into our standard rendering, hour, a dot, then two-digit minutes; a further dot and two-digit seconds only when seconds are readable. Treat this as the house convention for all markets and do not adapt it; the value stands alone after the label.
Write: 8.37.16
